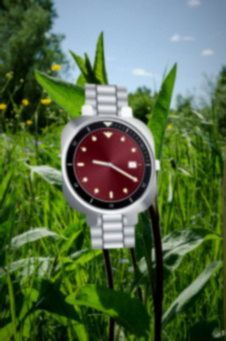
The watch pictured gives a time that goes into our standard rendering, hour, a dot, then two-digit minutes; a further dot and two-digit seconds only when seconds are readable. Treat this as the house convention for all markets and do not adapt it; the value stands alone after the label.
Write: 9.20
